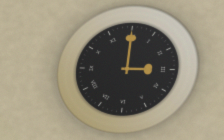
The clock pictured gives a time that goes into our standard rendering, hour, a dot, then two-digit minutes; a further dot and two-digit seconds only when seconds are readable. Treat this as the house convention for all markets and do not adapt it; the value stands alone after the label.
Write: 3.00
